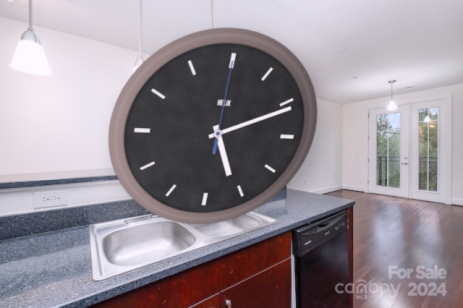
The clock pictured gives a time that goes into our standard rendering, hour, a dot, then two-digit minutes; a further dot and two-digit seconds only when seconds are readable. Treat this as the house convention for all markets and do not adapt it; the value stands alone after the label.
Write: 5.11.00
